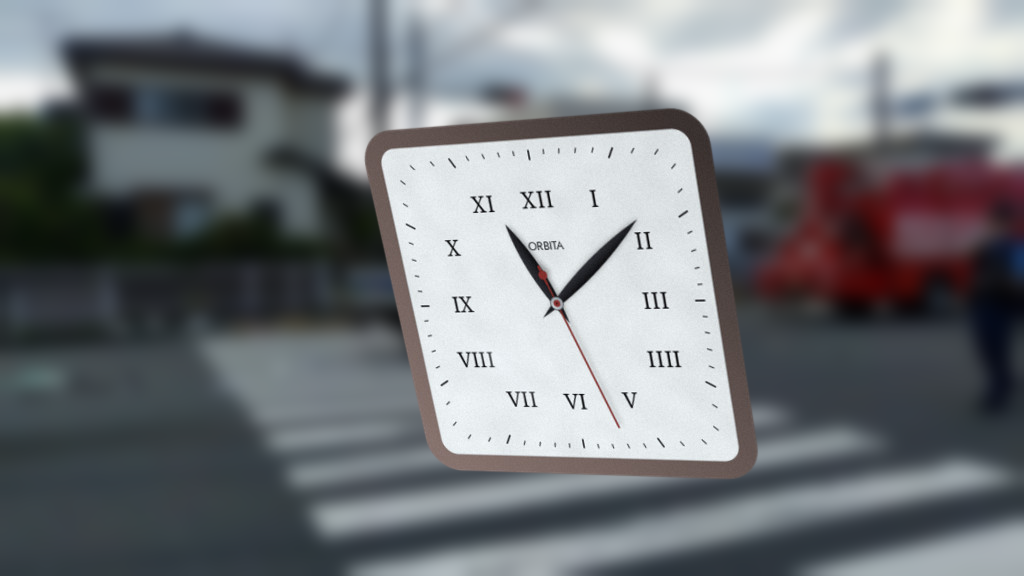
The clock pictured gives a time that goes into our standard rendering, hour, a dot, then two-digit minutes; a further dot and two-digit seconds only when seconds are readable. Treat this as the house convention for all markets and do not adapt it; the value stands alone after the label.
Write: 11.08.27
